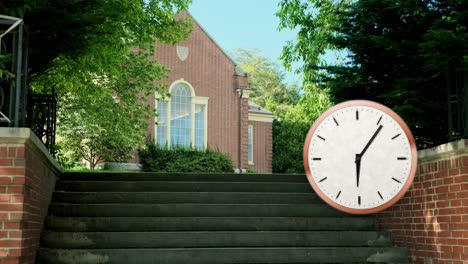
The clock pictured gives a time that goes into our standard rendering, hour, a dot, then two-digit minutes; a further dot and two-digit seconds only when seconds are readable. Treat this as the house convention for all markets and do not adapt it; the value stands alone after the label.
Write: 6.06
